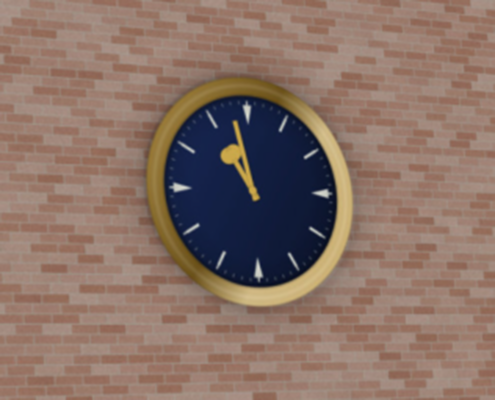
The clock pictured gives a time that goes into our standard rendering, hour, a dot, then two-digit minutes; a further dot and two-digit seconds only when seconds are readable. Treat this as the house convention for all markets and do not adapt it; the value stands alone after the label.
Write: 10.58
